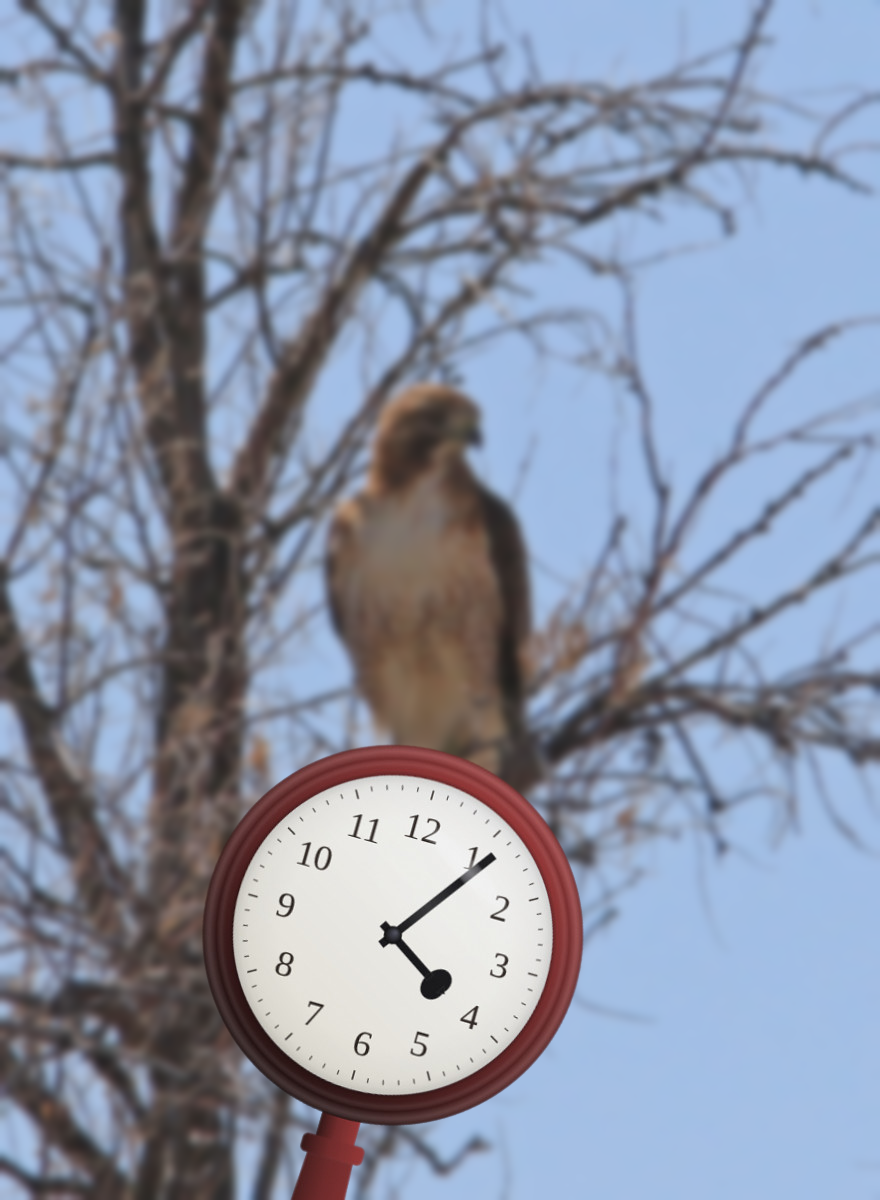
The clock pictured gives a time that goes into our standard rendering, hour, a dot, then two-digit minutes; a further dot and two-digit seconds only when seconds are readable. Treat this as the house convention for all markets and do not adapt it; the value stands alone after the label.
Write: 4.06
